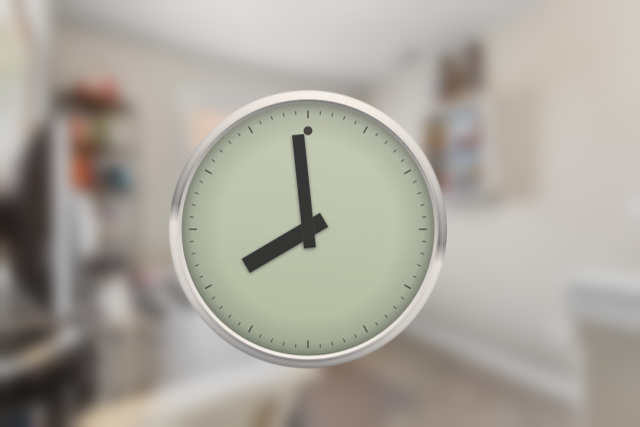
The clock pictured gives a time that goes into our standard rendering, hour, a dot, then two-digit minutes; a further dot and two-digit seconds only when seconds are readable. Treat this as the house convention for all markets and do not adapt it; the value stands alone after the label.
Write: 7.59
